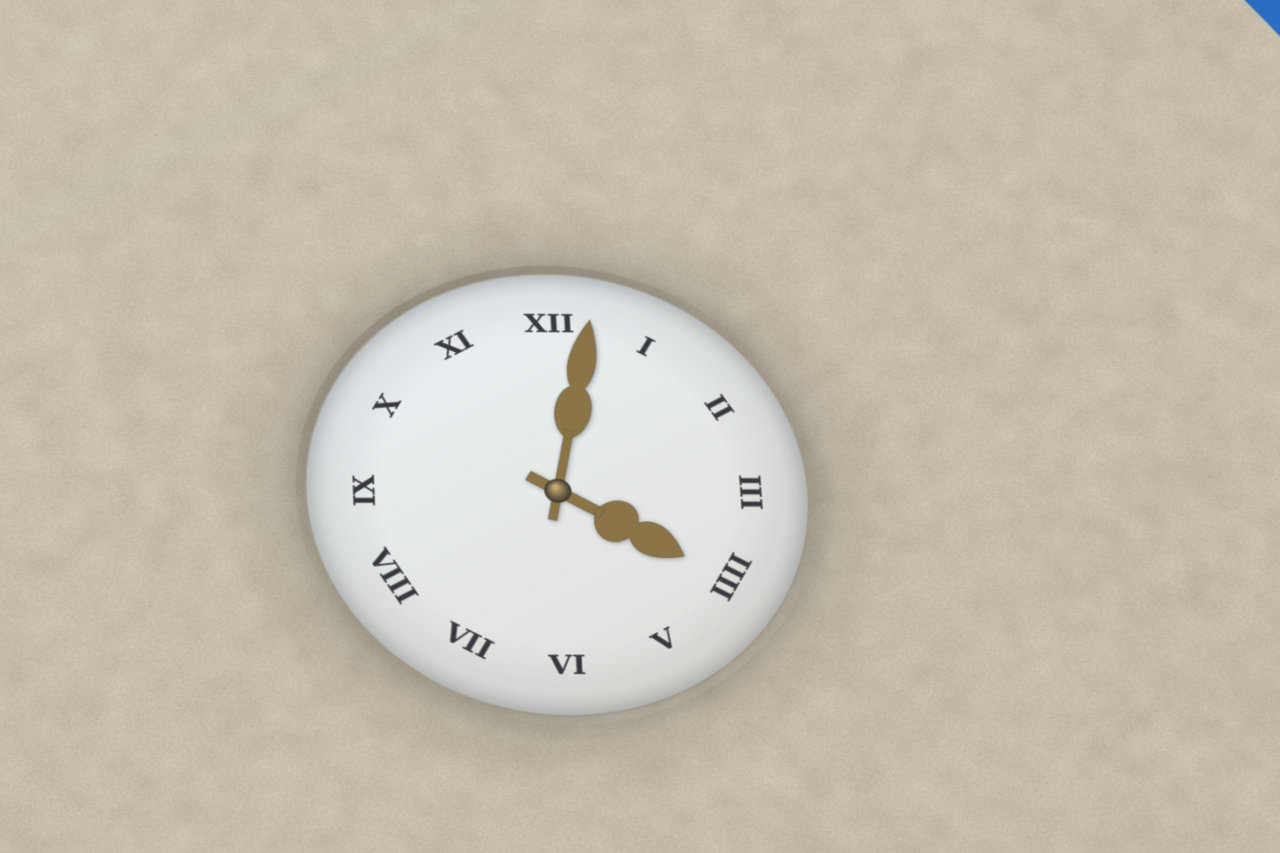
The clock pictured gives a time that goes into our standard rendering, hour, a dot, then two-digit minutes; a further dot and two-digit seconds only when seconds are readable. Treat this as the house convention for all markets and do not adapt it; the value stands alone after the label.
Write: 4.02
